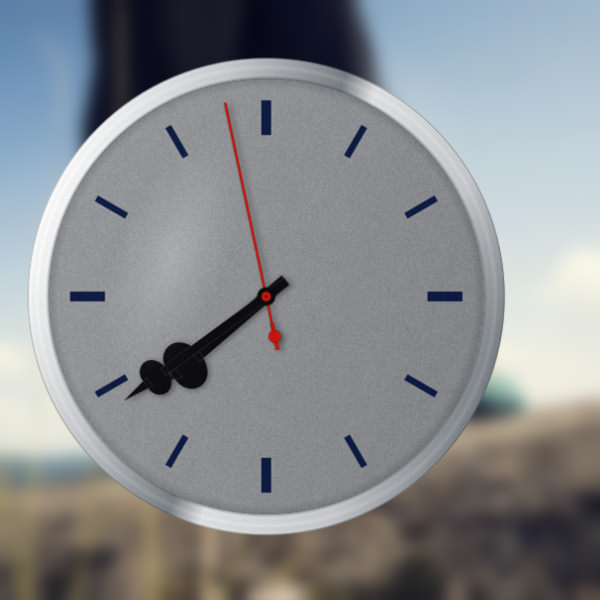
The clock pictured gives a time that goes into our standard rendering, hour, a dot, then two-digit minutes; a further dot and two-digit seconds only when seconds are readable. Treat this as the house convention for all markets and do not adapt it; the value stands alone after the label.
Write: 7.38.58
